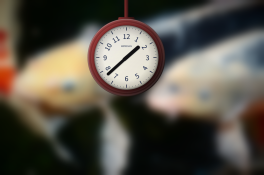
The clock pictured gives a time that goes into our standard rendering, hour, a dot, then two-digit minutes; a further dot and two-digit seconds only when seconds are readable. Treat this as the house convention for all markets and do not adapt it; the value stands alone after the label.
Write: 1.38
